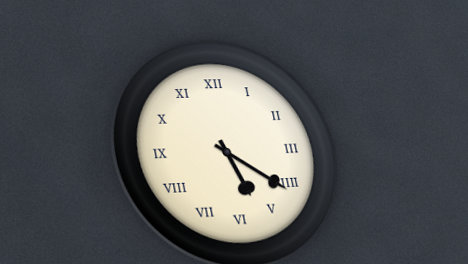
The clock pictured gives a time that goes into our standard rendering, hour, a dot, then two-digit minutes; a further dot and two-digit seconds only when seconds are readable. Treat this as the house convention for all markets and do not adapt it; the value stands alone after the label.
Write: 5.21
